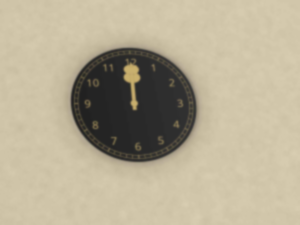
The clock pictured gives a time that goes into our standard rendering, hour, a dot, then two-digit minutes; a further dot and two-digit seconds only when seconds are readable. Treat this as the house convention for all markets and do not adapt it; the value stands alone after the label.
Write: 12.00
